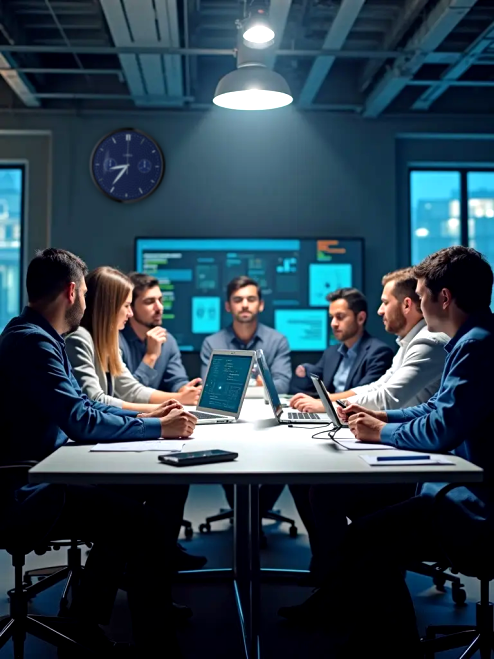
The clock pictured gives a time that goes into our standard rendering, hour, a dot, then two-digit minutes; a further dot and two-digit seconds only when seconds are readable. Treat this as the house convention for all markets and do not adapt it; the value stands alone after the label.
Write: 8.36
